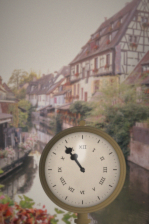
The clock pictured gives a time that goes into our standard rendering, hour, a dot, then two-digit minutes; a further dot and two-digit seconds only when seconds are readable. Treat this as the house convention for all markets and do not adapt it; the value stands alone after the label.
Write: 10.54
